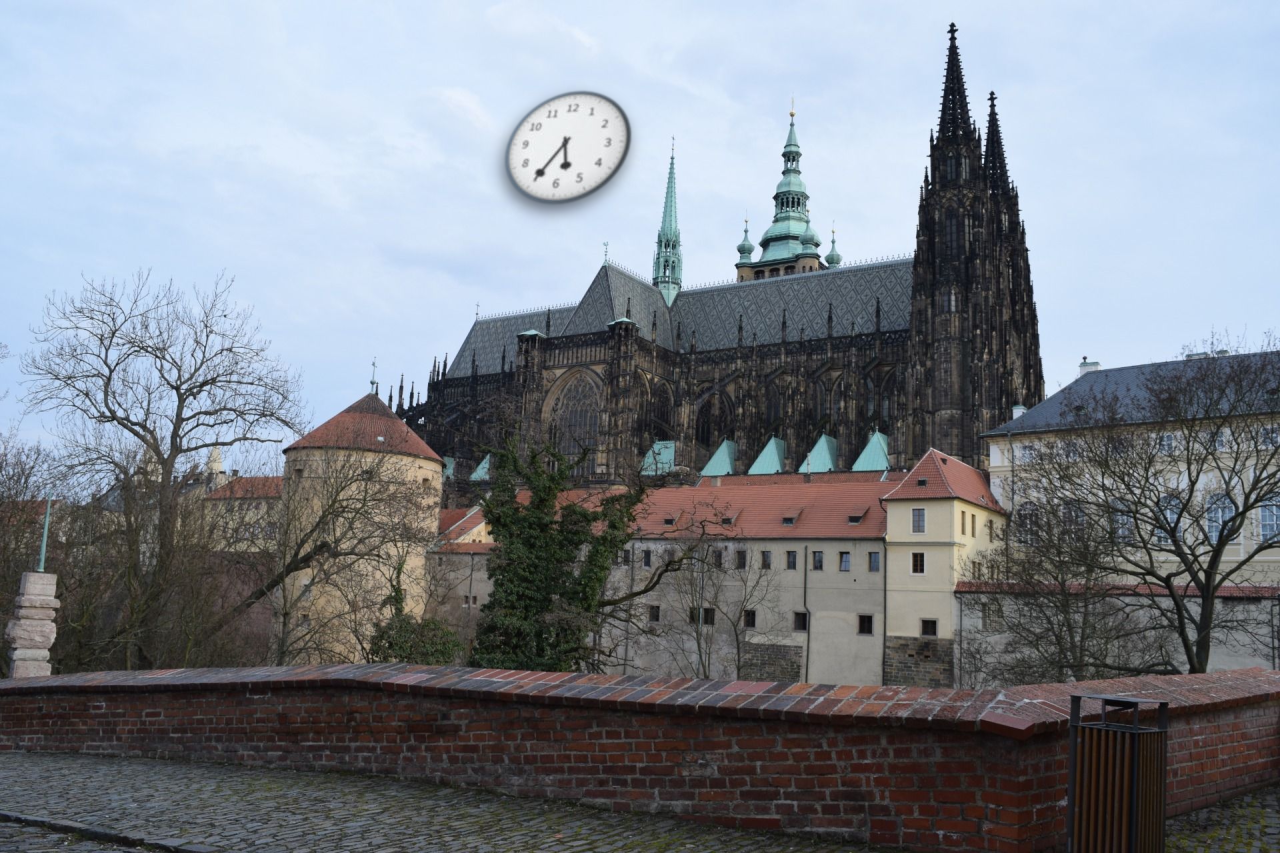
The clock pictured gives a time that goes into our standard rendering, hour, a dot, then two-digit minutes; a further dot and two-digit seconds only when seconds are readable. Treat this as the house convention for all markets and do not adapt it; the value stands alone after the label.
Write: 5.35
